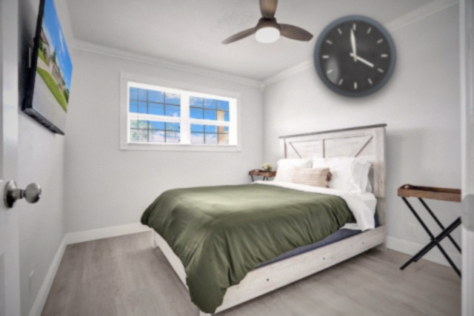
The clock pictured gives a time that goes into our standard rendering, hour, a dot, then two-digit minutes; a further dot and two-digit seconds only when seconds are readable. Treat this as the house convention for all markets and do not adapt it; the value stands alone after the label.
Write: 3.59
